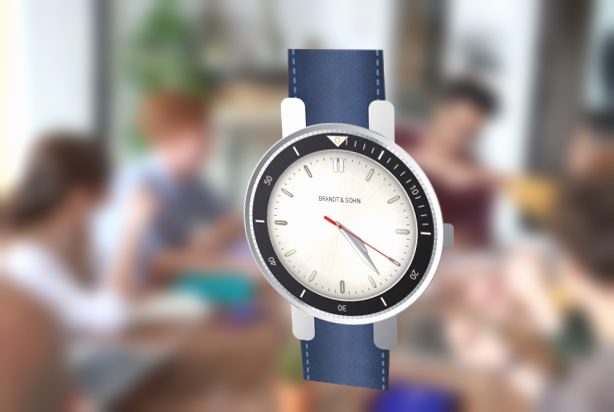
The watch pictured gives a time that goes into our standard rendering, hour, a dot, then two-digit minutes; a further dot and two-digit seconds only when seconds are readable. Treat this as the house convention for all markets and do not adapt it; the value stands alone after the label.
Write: 4.23.20
